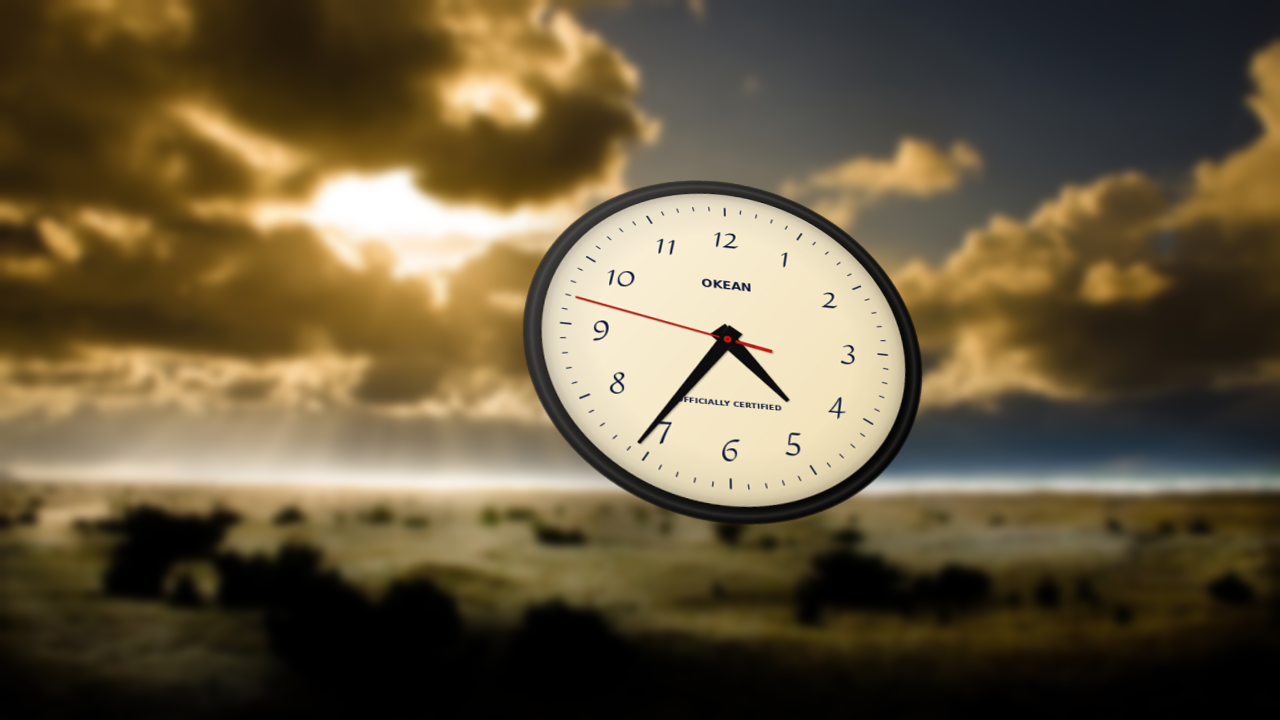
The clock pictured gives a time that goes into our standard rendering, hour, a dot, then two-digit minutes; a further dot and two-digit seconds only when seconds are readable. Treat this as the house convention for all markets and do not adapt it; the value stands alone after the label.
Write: 4.35.47
